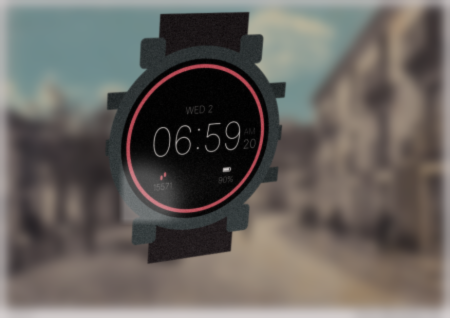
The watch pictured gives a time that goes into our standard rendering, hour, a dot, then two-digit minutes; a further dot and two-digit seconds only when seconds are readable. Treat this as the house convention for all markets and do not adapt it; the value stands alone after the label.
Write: 6.59.20
